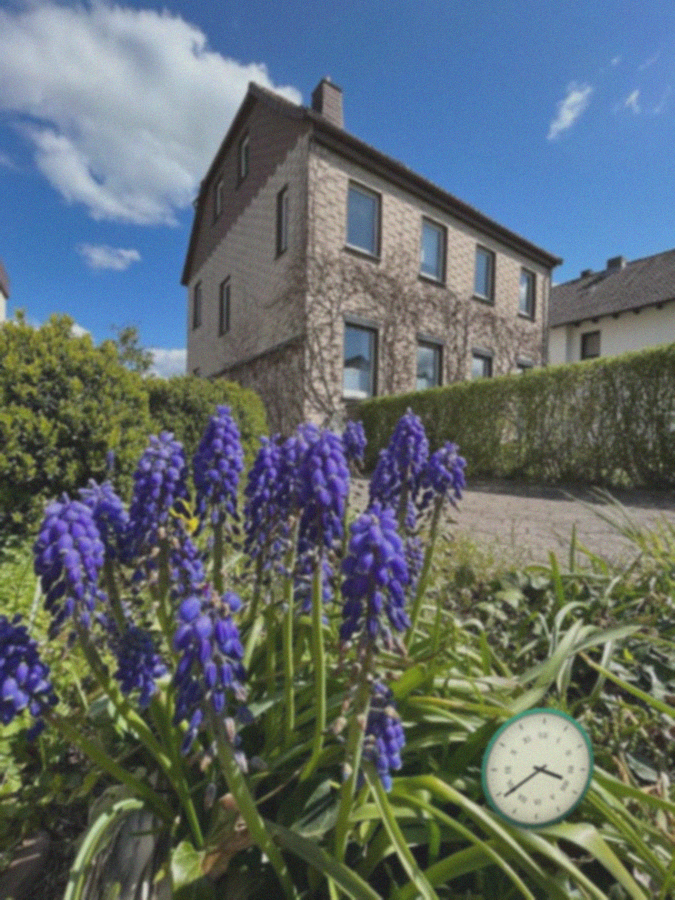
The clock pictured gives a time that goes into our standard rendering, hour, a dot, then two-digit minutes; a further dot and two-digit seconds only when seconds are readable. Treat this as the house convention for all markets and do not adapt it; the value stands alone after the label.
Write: 3.39
